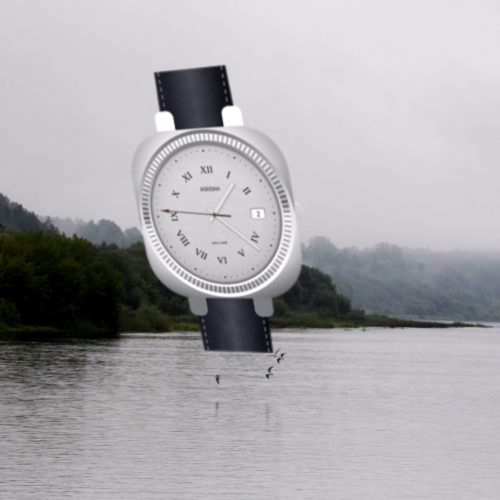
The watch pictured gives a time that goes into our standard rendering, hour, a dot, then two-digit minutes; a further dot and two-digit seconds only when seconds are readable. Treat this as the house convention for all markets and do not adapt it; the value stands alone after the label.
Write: 1.21.46
